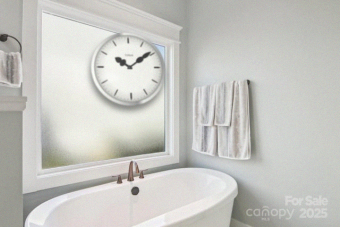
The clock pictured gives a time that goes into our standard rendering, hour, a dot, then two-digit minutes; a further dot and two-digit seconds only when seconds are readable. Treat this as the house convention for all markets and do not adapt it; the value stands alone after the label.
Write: 10.09
